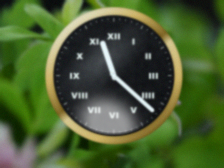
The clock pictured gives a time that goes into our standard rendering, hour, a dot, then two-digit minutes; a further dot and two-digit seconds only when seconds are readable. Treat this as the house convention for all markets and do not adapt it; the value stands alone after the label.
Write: 11.22
